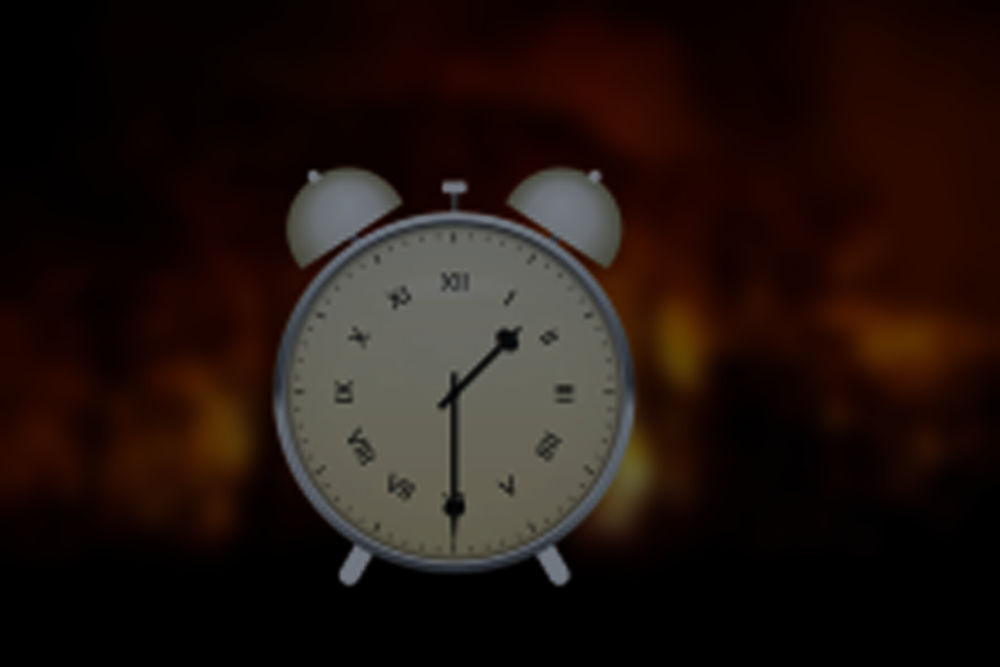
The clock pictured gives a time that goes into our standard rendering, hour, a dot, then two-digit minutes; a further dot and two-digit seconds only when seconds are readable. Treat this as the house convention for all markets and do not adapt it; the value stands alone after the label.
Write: 1.30
